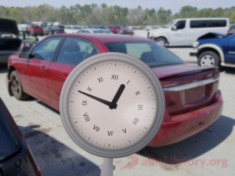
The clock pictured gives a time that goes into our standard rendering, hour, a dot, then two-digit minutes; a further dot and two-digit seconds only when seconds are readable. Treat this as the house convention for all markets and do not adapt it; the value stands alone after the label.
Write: 12.48
